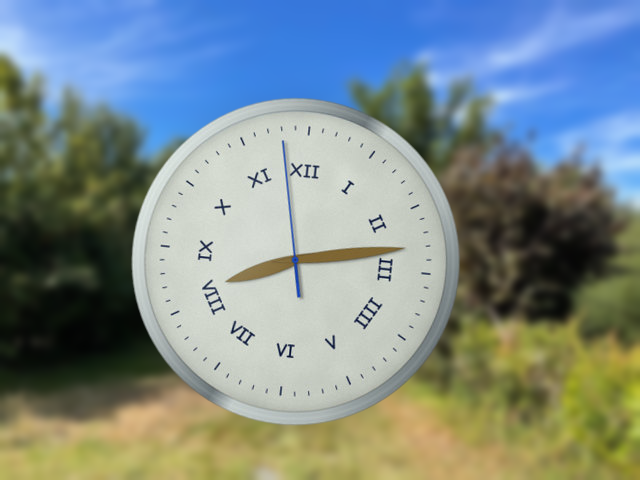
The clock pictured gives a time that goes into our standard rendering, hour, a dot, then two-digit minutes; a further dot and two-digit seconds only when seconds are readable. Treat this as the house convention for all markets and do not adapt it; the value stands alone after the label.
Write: 8.12.58
